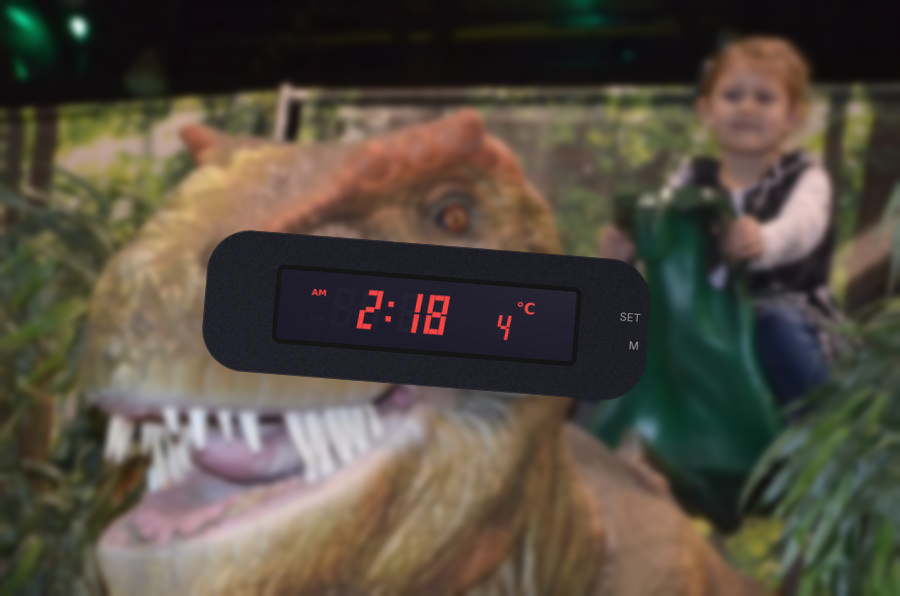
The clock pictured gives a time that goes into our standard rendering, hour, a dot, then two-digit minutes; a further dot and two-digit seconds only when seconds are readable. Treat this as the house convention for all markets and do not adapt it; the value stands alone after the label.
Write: 2.18
